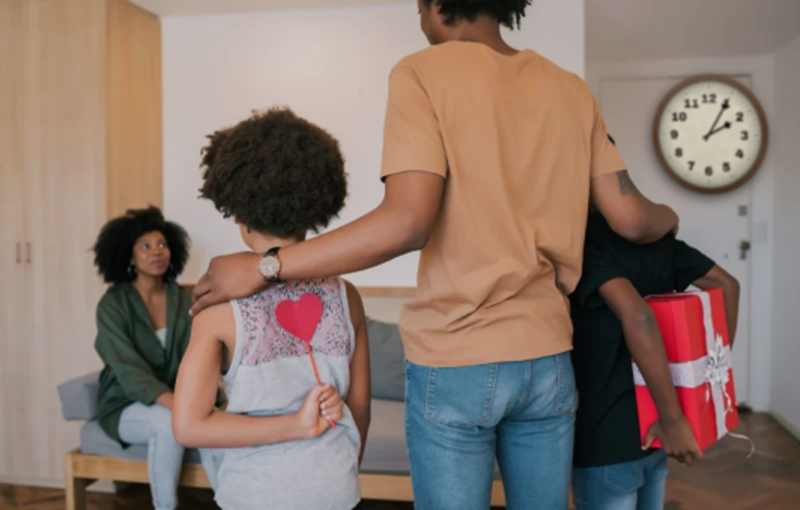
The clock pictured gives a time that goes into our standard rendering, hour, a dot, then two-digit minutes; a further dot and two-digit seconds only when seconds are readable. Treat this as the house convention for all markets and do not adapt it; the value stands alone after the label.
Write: 2.05
